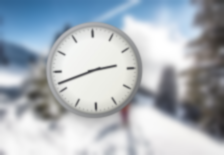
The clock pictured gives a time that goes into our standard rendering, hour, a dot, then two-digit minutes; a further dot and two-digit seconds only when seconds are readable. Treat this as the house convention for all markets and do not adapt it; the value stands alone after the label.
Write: 2.42
